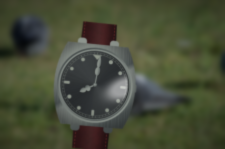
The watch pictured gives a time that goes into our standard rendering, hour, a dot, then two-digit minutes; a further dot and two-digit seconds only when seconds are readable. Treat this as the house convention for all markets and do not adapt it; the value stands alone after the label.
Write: 8.01
